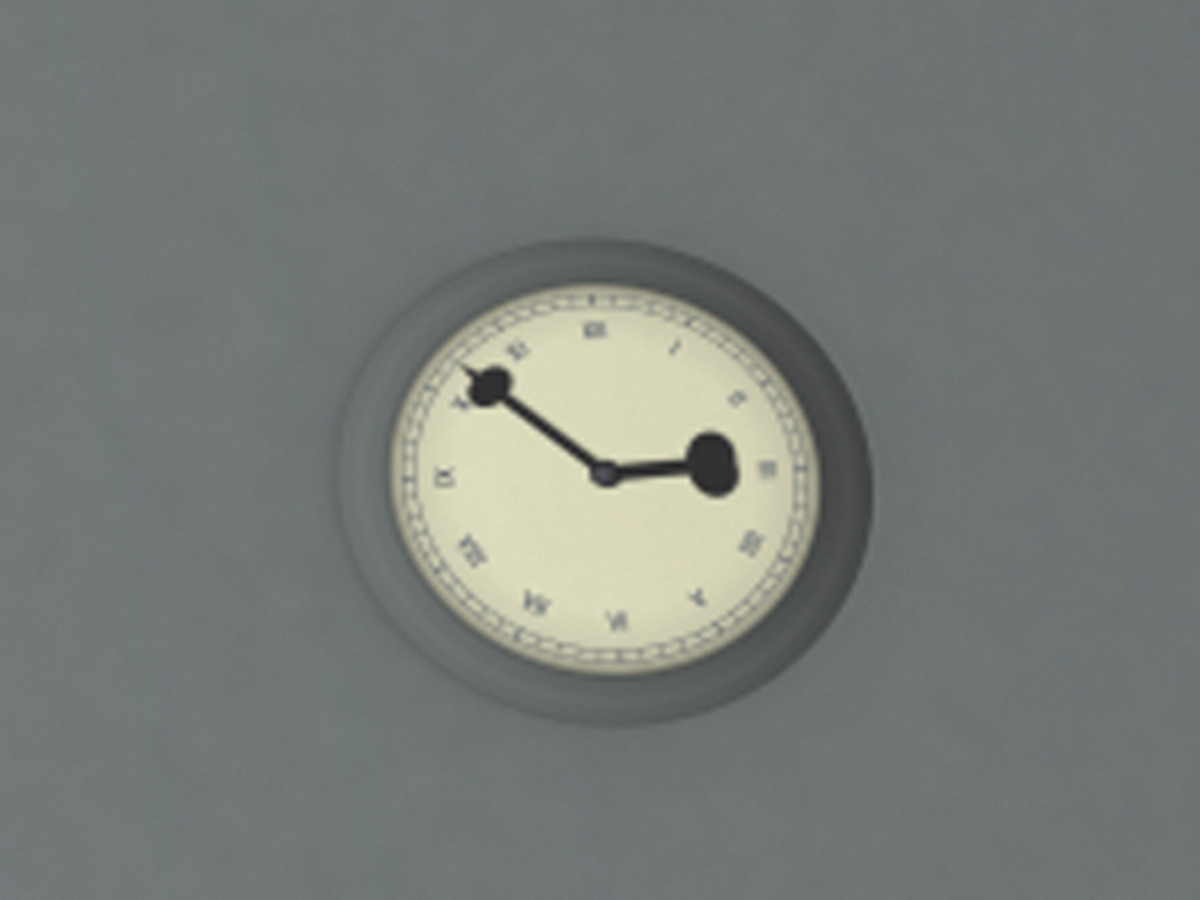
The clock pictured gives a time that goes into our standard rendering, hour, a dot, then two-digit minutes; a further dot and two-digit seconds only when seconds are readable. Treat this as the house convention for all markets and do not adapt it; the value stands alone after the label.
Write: 2.52
